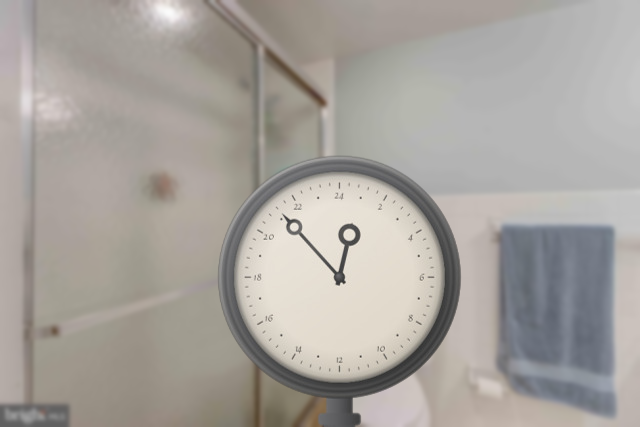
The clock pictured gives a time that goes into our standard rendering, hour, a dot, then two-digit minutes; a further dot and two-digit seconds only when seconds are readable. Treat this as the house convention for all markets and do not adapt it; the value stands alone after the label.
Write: 0.53
